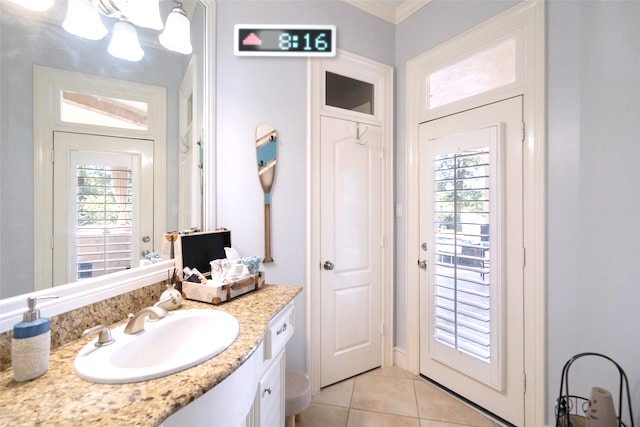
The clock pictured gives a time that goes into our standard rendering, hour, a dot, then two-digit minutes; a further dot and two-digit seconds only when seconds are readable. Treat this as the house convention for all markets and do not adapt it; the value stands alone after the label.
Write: 8.16
